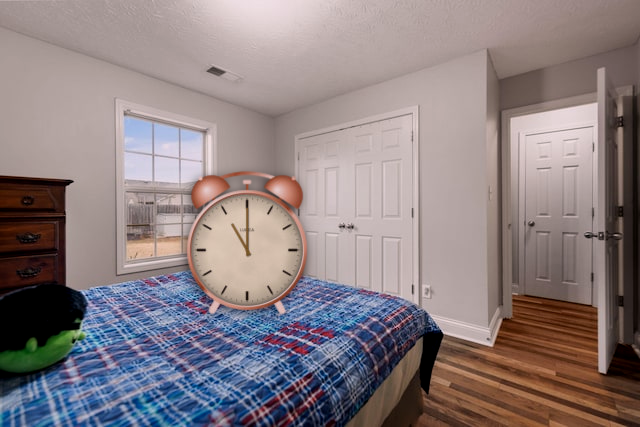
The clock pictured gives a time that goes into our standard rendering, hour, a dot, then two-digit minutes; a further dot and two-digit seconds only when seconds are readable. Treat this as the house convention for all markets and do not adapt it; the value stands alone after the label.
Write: 11.00
